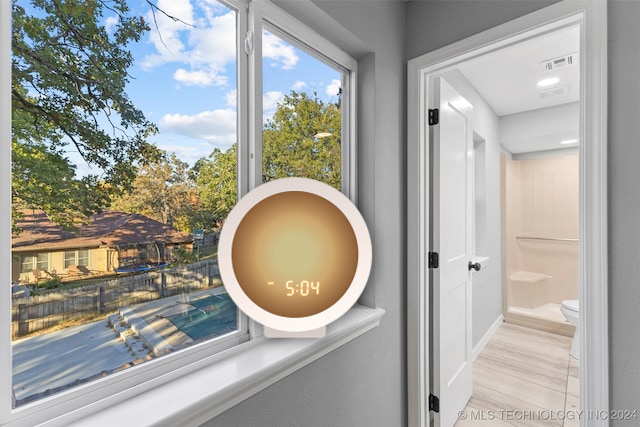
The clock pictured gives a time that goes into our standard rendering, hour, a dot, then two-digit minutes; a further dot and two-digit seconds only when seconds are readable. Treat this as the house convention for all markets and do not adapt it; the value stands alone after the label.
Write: 5.04
